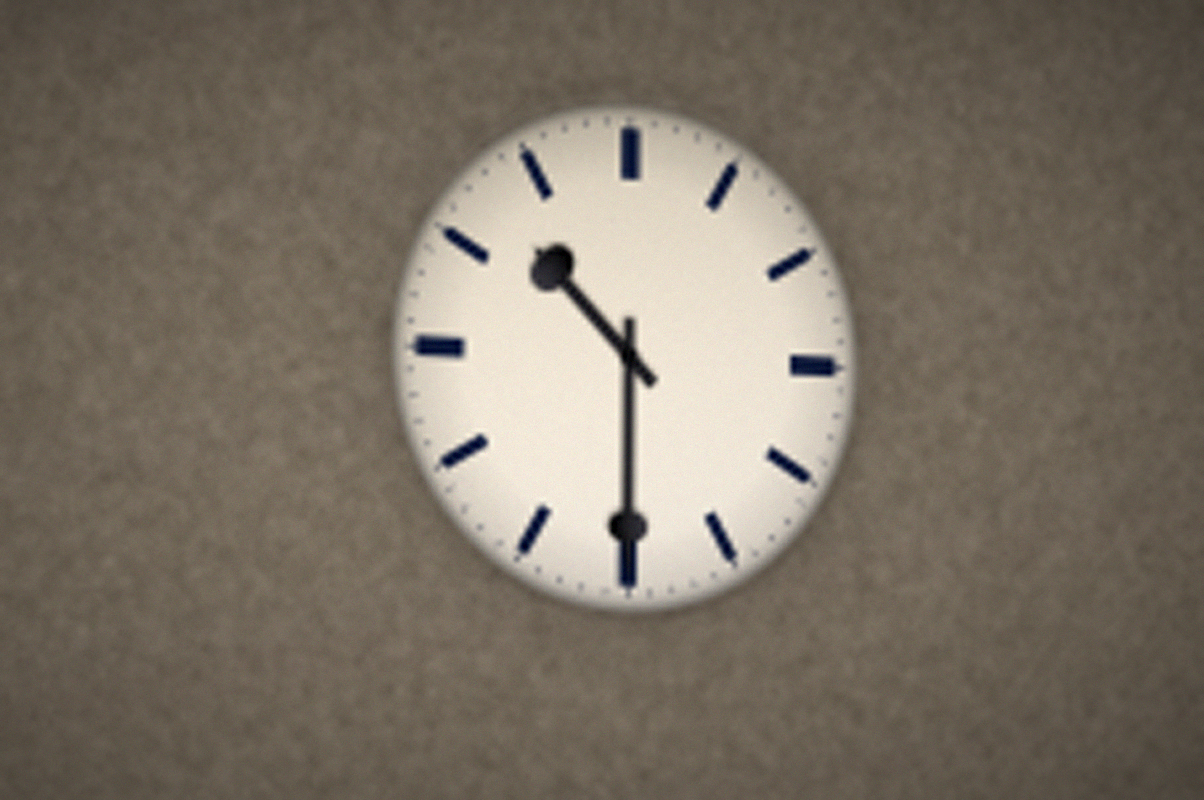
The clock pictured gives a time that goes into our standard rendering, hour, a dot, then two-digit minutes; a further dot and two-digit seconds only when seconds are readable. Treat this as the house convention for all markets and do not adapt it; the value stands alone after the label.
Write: 10.30
